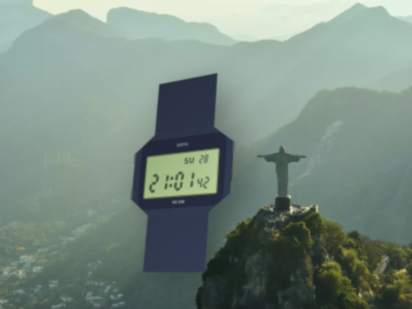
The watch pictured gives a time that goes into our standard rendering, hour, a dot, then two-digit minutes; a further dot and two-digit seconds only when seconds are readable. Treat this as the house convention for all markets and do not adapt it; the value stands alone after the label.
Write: 21.01.42
